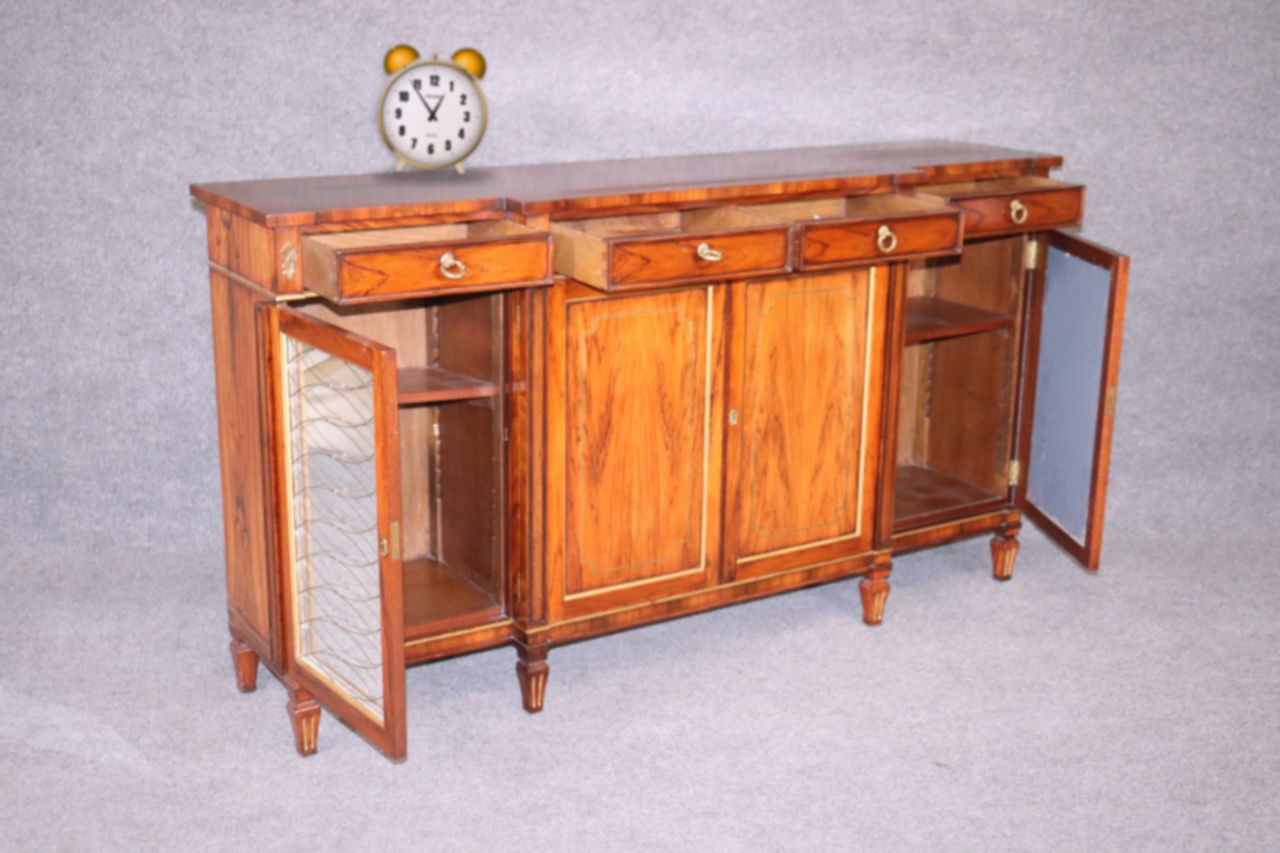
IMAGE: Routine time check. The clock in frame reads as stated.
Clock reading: 12:54
